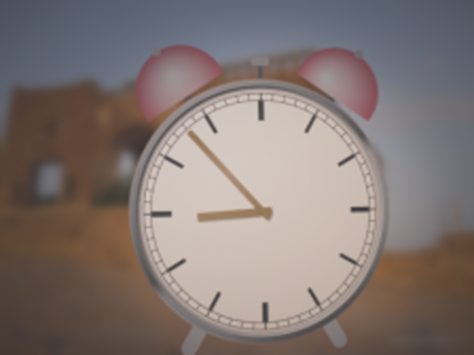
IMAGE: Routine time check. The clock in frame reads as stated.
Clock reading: 8:53
